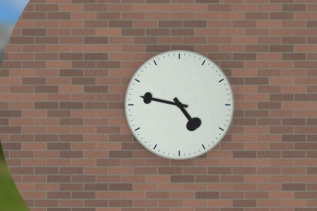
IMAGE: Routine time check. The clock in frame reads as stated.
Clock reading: 4:47
